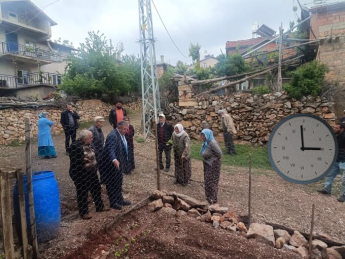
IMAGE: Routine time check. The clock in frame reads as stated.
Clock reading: 2:59
